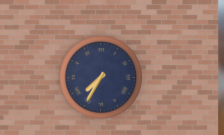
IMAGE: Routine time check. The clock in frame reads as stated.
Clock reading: 7:35
